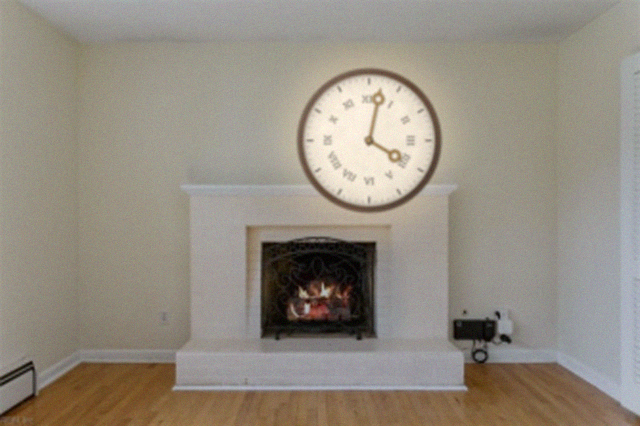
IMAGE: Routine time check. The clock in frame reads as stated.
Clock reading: 4:02
